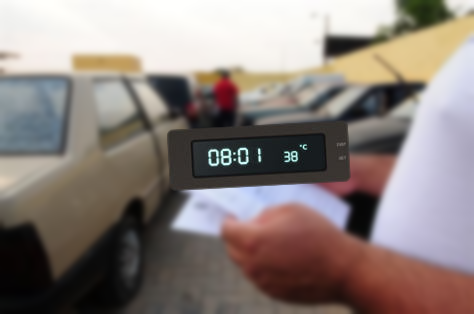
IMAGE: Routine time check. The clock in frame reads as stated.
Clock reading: 8:01
